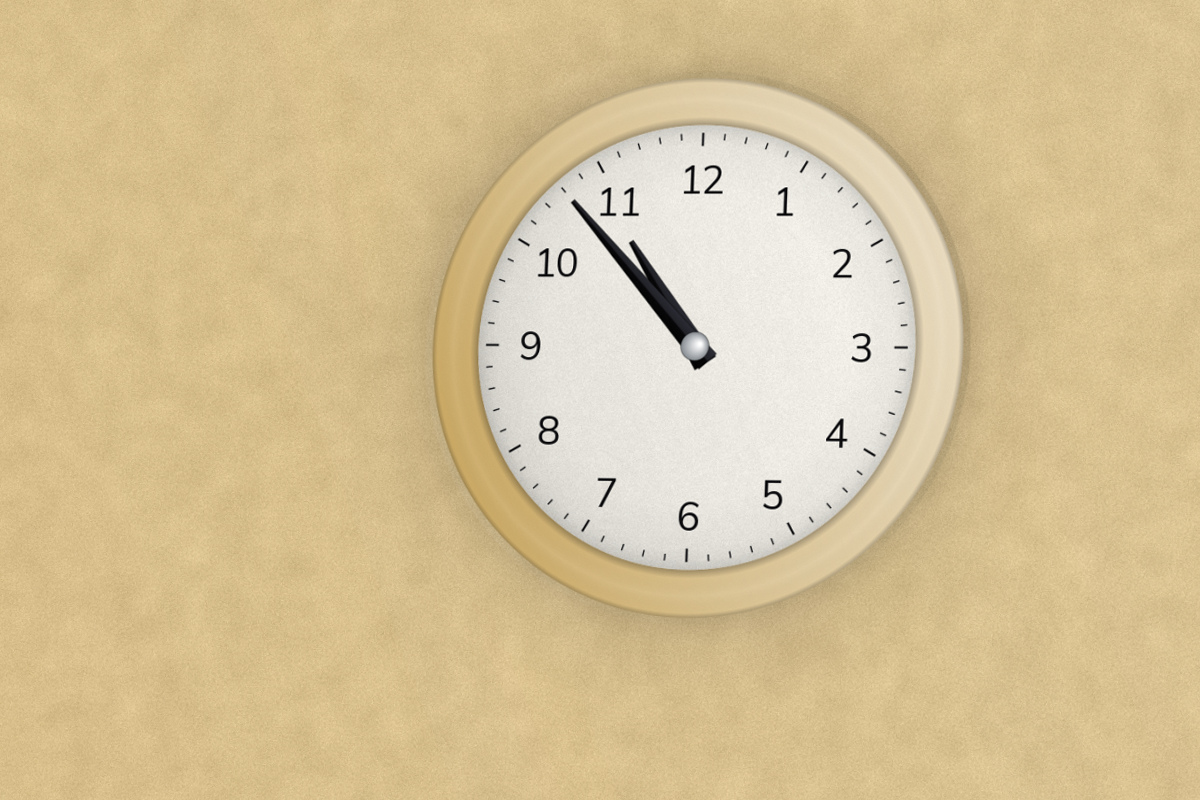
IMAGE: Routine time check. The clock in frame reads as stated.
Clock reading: 10:53
